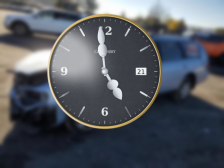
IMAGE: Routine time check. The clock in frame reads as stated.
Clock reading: 4:59
